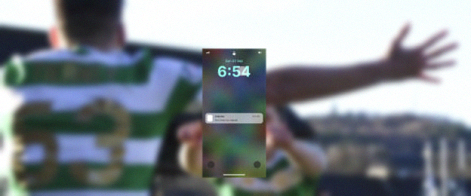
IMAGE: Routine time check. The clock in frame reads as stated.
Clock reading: 6:54
